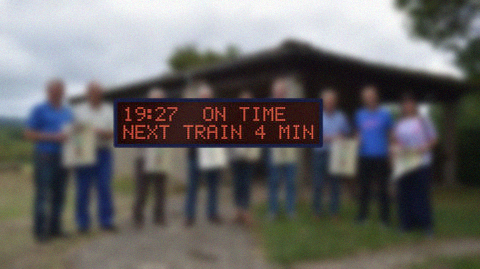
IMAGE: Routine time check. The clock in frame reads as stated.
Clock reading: 19:27
